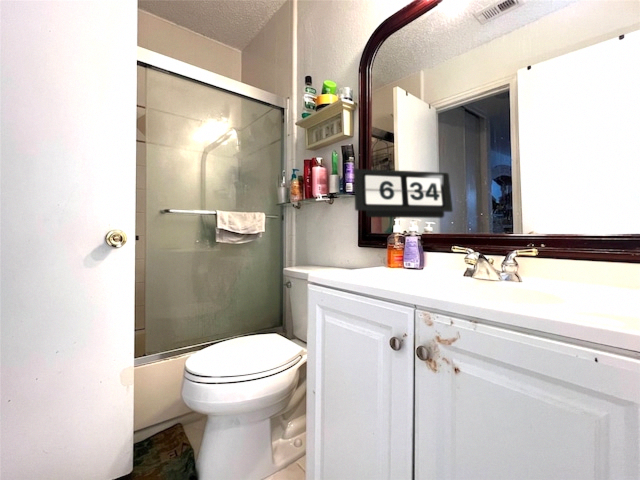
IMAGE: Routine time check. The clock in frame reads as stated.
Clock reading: 6:34
